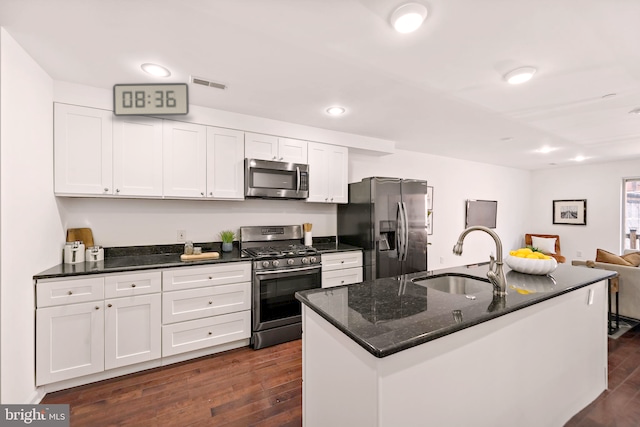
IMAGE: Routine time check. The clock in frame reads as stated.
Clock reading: 8:36
